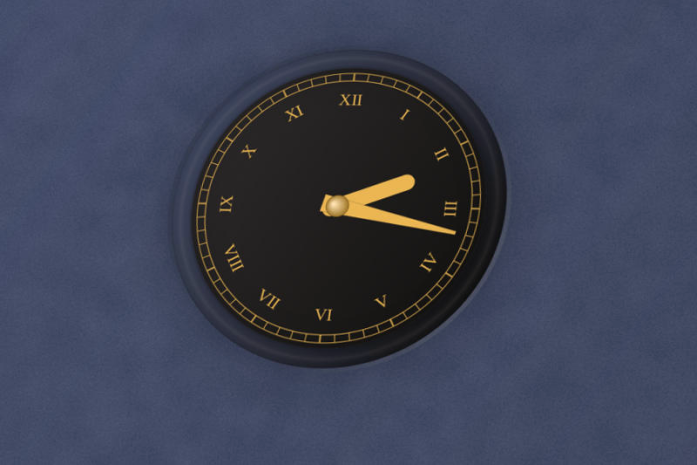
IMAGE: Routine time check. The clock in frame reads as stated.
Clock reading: 2:17
